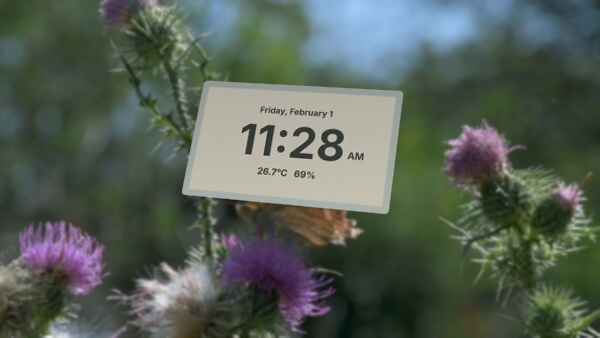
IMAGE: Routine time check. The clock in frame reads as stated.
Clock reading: 11:28
